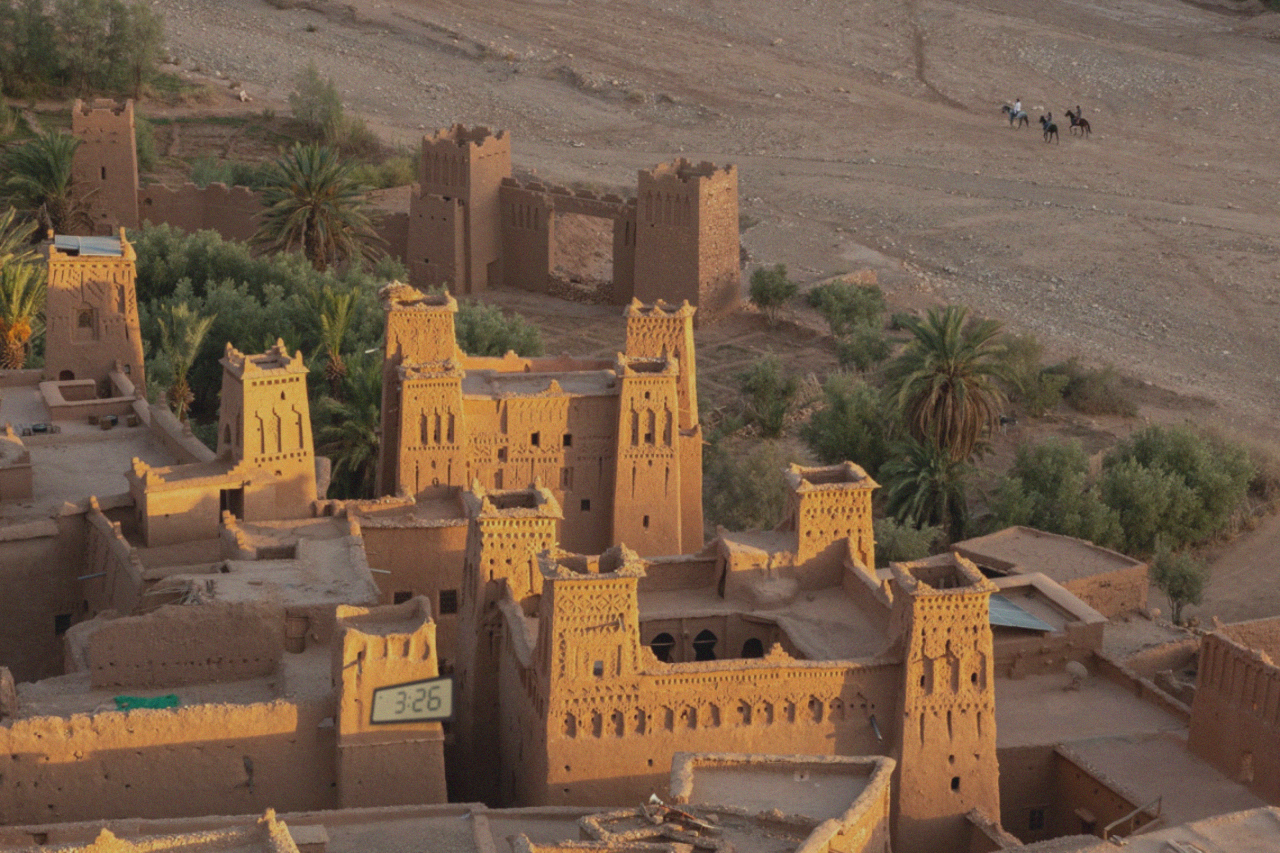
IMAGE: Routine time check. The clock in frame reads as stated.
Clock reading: 3:26
